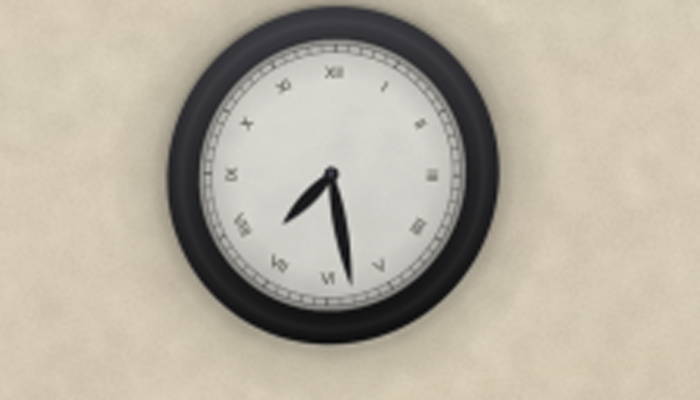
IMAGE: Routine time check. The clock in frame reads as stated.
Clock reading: 7:28
